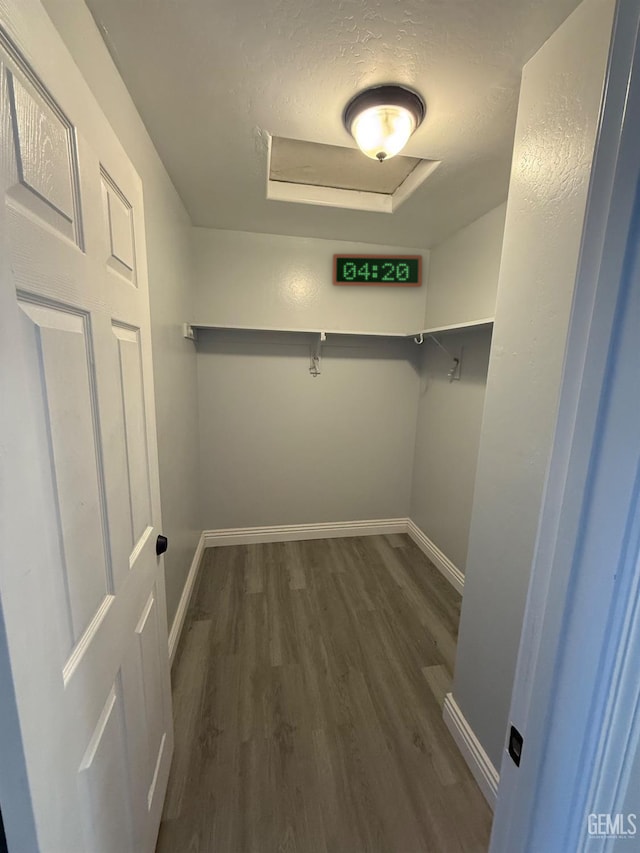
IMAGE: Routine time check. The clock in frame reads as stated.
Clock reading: 4:20
